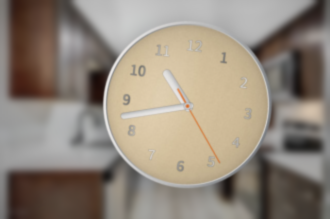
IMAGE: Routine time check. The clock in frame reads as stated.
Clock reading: 10:42:24
